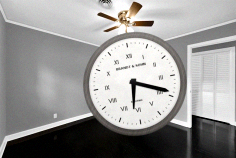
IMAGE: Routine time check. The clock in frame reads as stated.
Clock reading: 6:19
